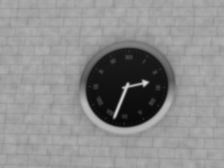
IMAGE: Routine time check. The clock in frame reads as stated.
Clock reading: 2:33
